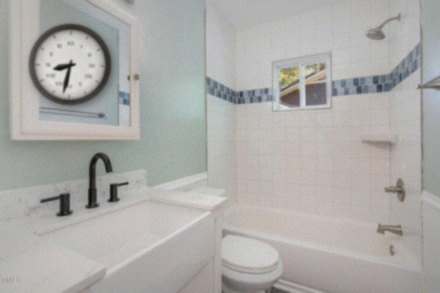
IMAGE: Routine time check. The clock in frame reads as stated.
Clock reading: 8:32
